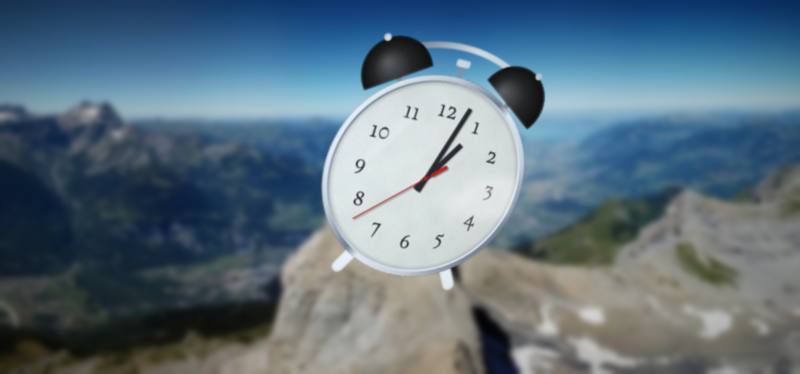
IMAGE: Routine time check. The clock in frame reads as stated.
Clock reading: 1:02:38
